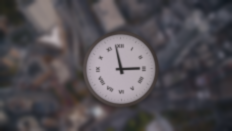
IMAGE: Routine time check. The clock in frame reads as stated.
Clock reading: 2:58
